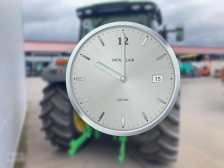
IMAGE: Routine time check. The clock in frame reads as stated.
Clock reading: 10:00
